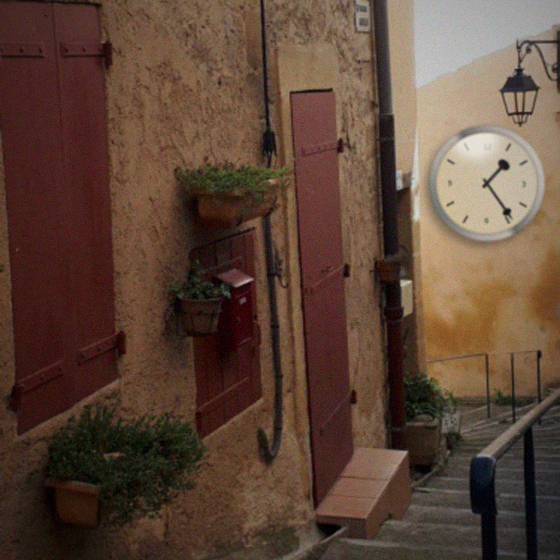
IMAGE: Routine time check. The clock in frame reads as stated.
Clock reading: 1:24
